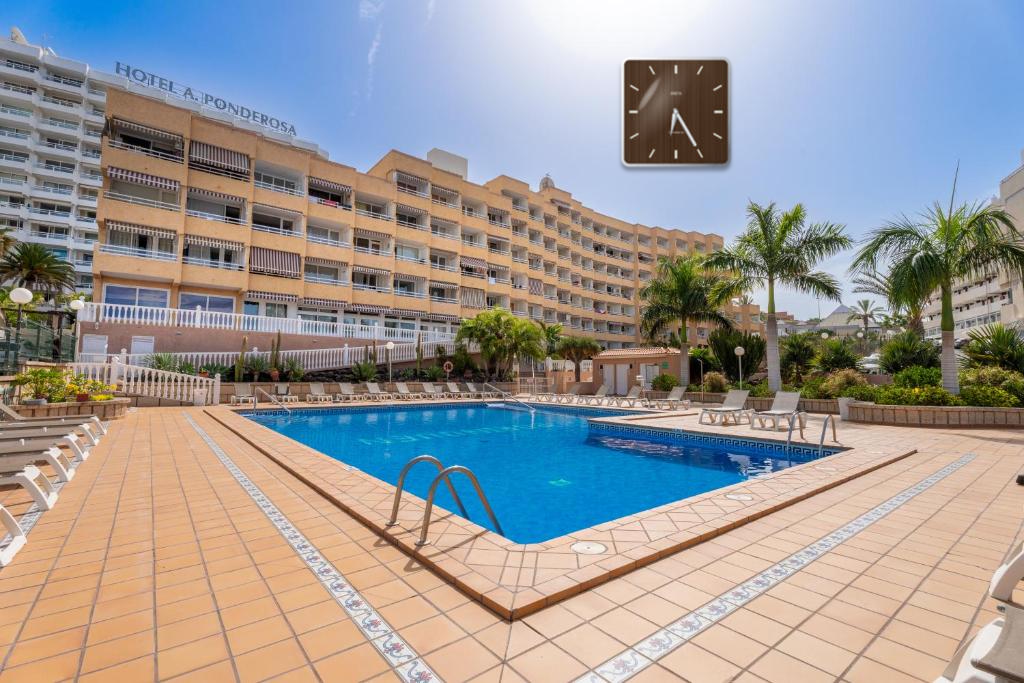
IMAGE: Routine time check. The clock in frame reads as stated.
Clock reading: 6:25
